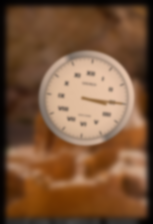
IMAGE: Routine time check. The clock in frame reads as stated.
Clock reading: 3:15
